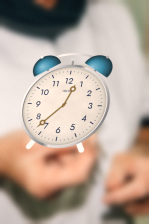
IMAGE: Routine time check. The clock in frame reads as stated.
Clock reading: 12:37
